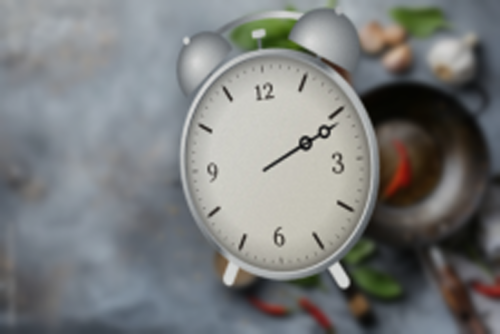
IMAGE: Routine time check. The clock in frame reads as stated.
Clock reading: 2:11
